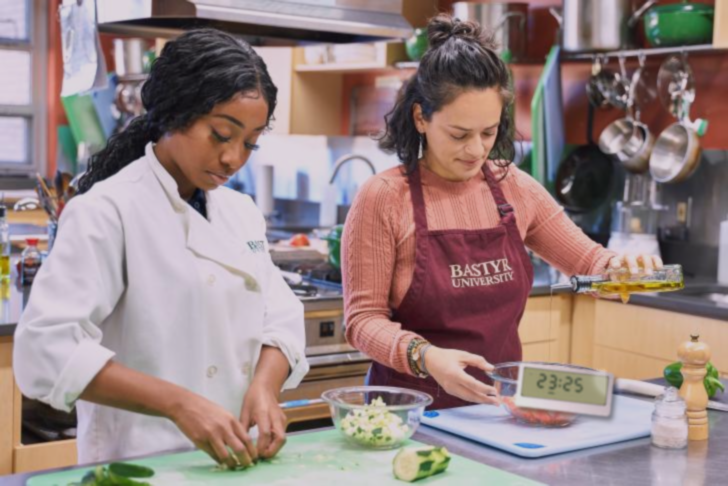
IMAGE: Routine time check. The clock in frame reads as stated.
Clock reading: 23:25
